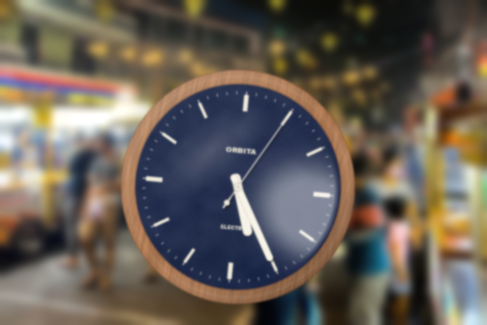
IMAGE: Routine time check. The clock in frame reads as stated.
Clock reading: 5:25:05
